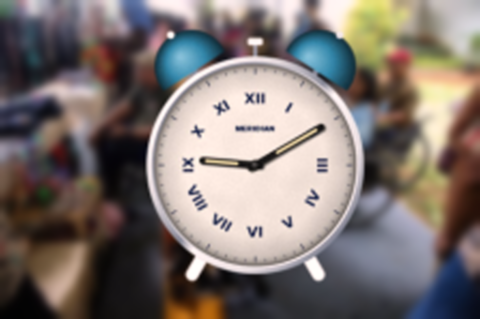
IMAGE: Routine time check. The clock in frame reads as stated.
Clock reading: 9:10
